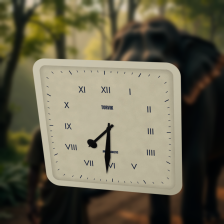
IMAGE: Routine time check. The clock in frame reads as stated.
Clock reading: 7:31
